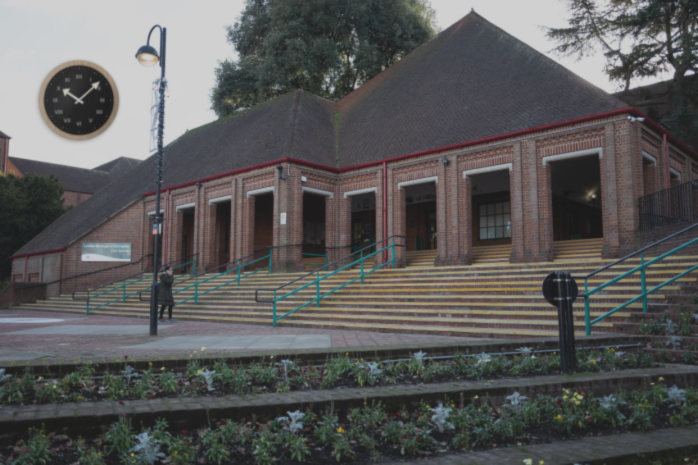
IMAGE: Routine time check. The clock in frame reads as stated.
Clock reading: 10:08
